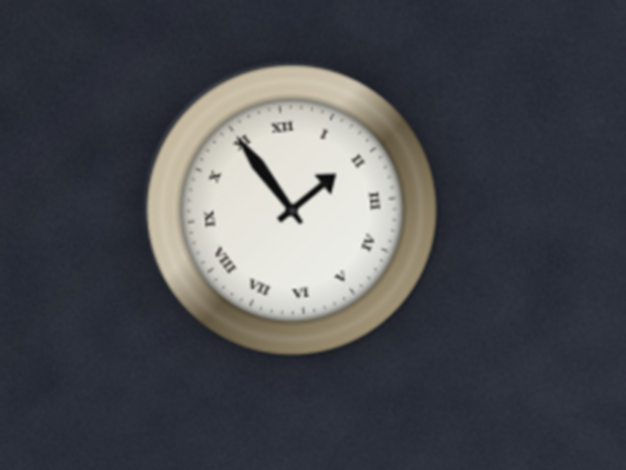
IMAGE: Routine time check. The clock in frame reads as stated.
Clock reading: 1:55
